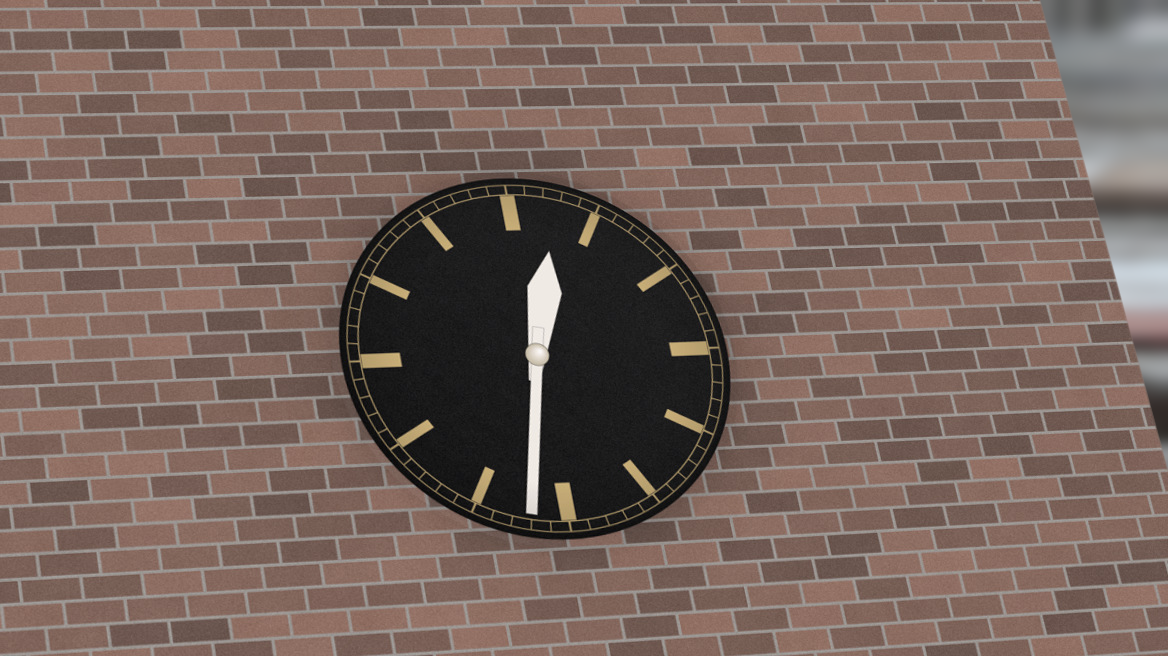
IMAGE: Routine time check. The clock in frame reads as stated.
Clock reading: 12:32
